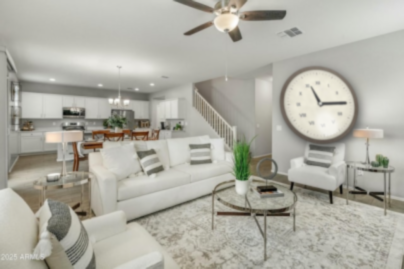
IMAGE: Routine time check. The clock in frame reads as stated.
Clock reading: 11:15
